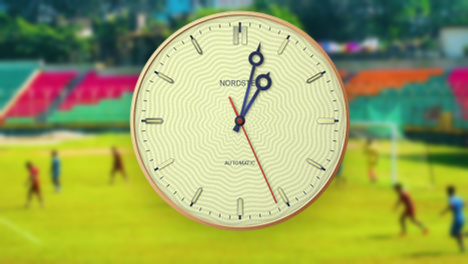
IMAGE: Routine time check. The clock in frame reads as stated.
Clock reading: 1:02:26
